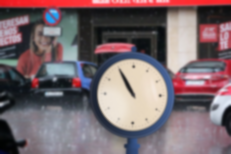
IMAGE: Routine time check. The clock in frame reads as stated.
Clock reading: 10:55
